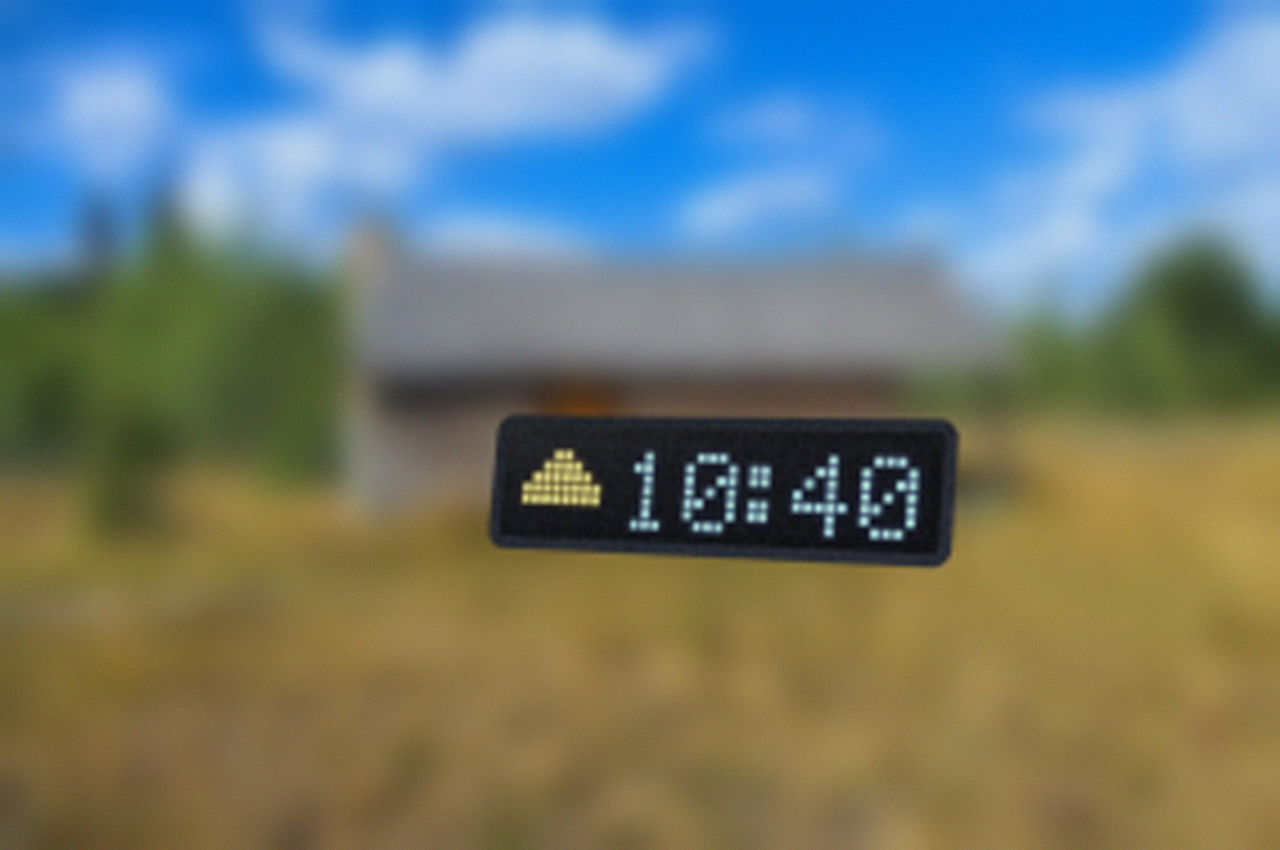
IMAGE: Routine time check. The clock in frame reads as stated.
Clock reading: 10:40
